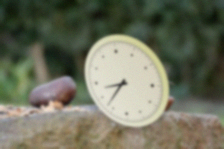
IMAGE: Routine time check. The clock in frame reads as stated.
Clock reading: 8:37
